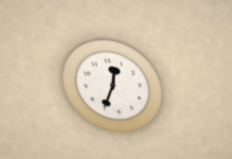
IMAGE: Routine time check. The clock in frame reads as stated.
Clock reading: 12:35
